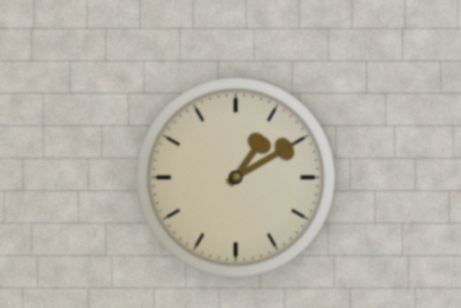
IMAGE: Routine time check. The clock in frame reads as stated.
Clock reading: 1:10
